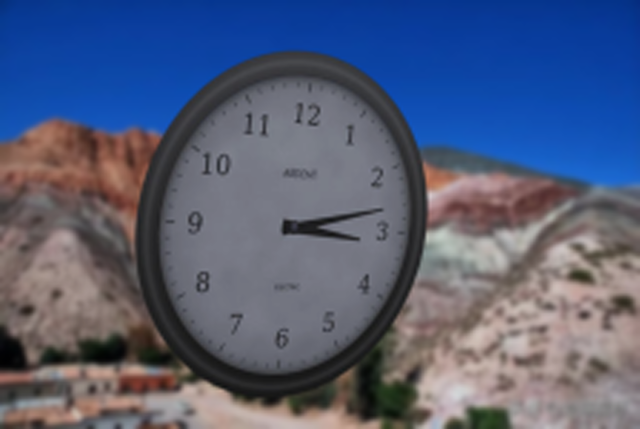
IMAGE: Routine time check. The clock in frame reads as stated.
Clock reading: 3:13
